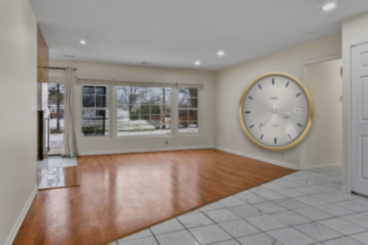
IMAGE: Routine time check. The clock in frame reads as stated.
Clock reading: 3:37
